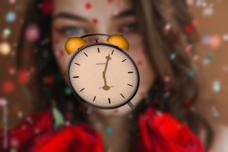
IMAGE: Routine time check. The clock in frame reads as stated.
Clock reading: 6:04
